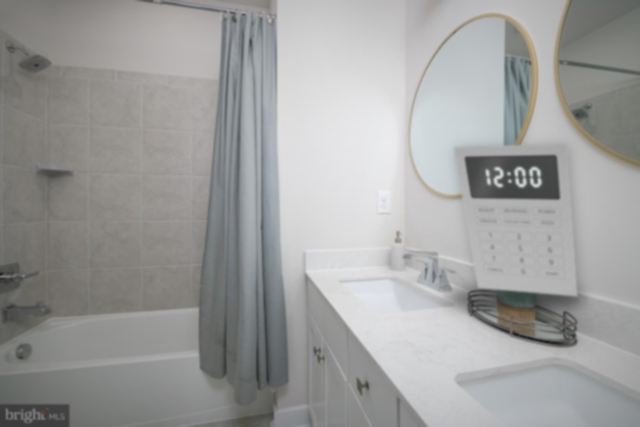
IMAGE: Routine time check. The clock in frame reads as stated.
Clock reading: 12:00
